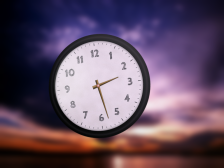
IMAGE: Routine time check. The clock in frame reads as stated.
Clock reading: 2:28
